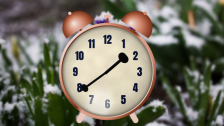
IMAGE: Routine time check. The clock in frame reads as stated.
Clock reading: 1:39
